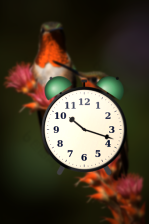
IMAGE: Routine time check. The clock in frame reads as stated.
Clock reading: 10:18
